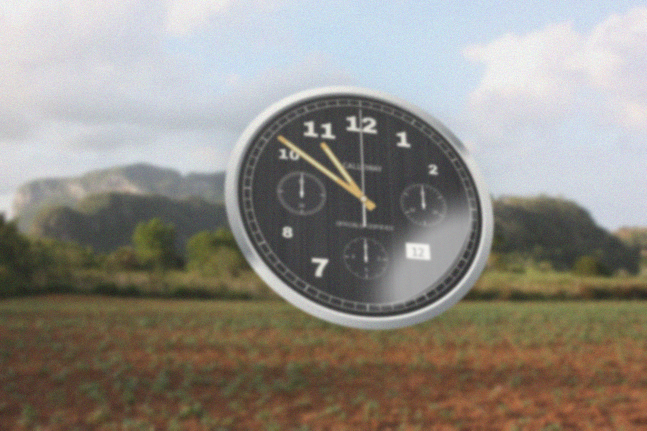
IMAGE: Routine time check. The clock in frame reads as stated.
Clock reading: 10:51
